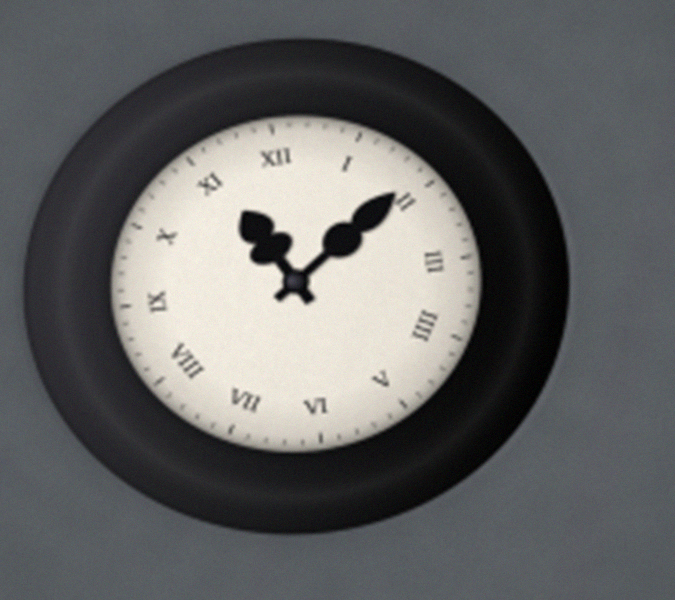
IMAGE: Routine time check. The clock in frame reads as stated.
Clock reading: 11:09
